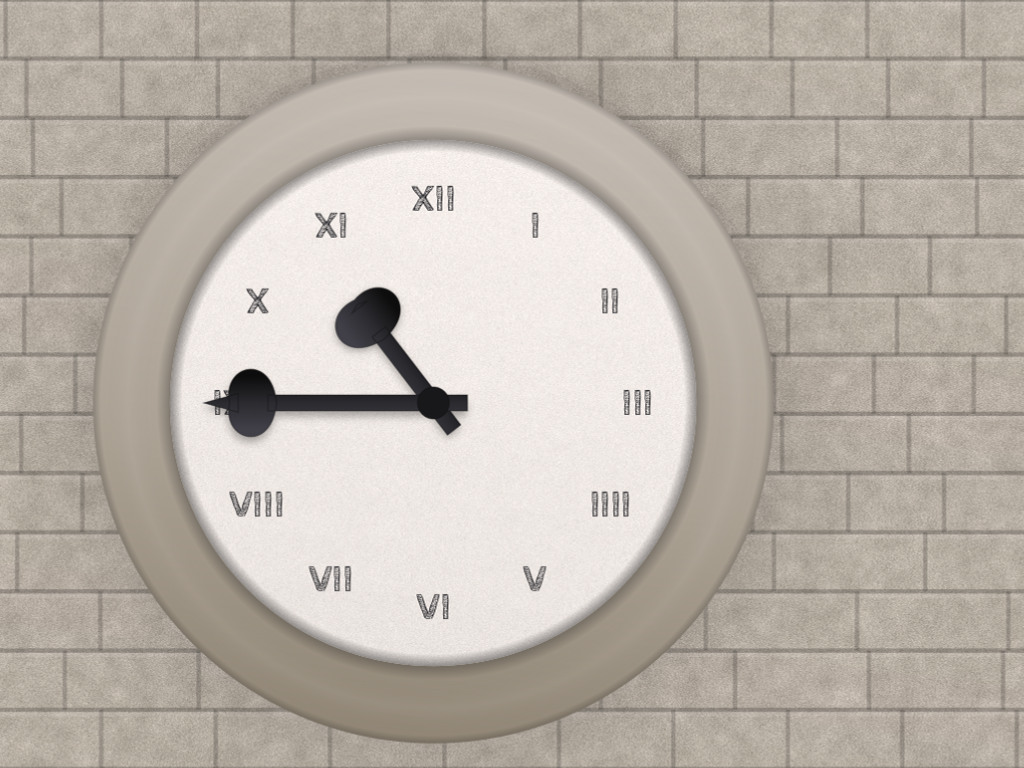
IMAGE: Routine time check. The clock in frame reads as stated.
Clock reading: 10:45
